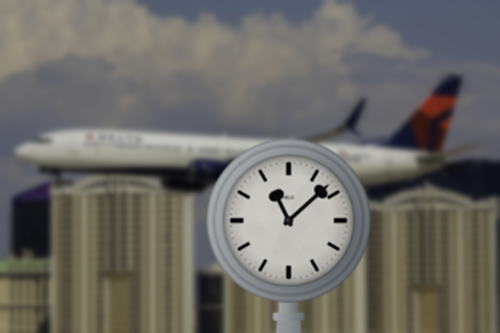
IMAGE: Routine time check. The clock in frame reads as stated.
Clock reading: 11:08
